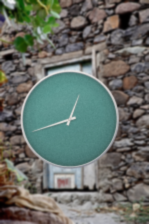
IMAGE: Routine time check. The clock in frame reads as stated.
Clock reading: 12:42
